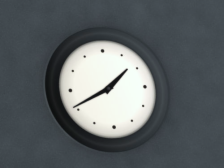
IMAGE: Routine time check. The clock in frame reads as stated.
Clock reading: 1:41
